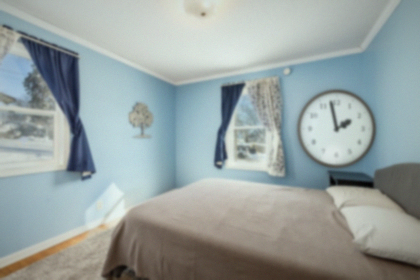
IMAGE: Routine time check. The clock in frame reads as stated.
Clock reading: 1:58
